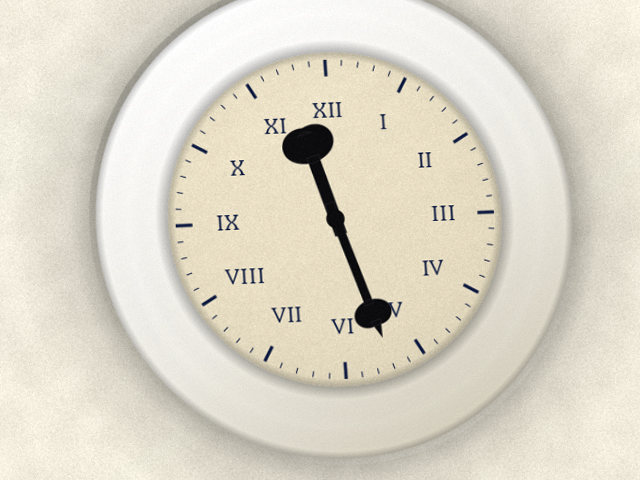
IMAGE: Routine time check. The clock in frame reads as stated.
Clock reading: 11:27
